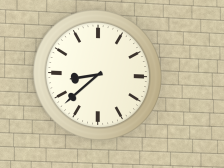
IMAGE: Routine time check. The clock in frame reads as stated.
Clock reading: 8:38
